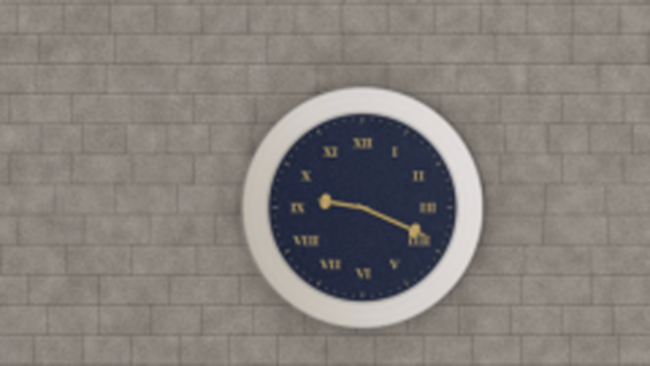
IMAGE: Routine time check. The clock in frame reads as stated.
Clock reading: 9:19
